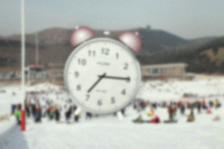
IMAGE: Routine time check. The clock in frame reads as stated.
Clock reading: 7:15
